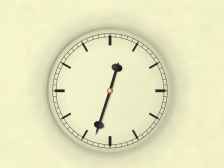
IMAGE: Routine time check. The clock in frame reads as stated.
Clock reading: 12:33
